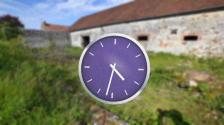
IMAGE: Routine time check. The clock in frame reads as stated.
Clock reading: 4:32
